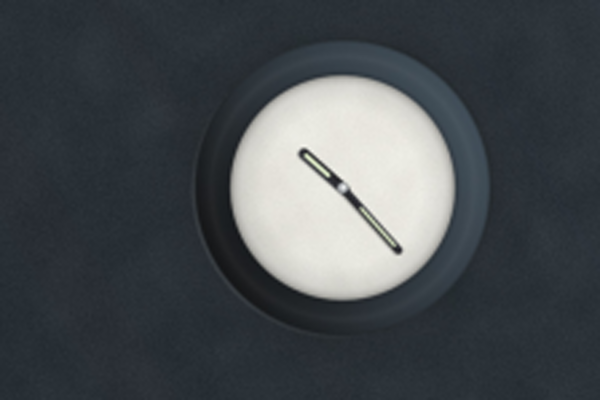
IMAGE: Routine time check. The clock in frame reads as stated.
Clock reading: 10:23
